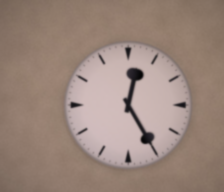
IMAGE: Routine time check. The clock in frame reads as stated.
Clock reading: 12:25
